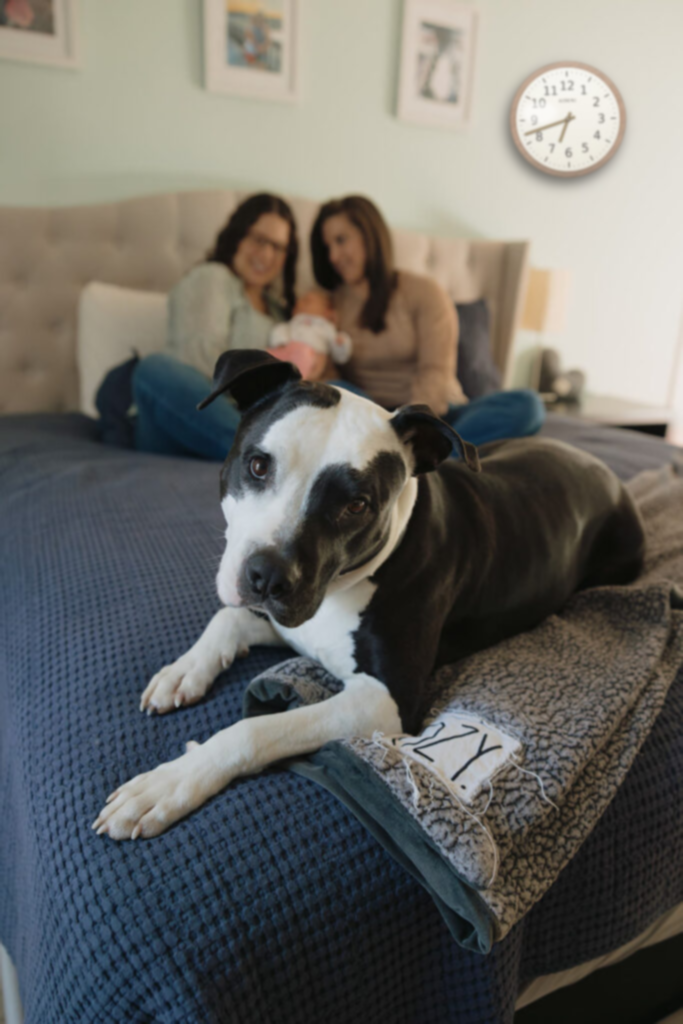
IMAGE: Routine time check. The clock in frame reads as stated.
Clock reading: 6:42
